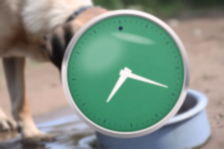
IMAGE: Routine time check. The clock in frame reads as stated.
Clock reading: 7:19
